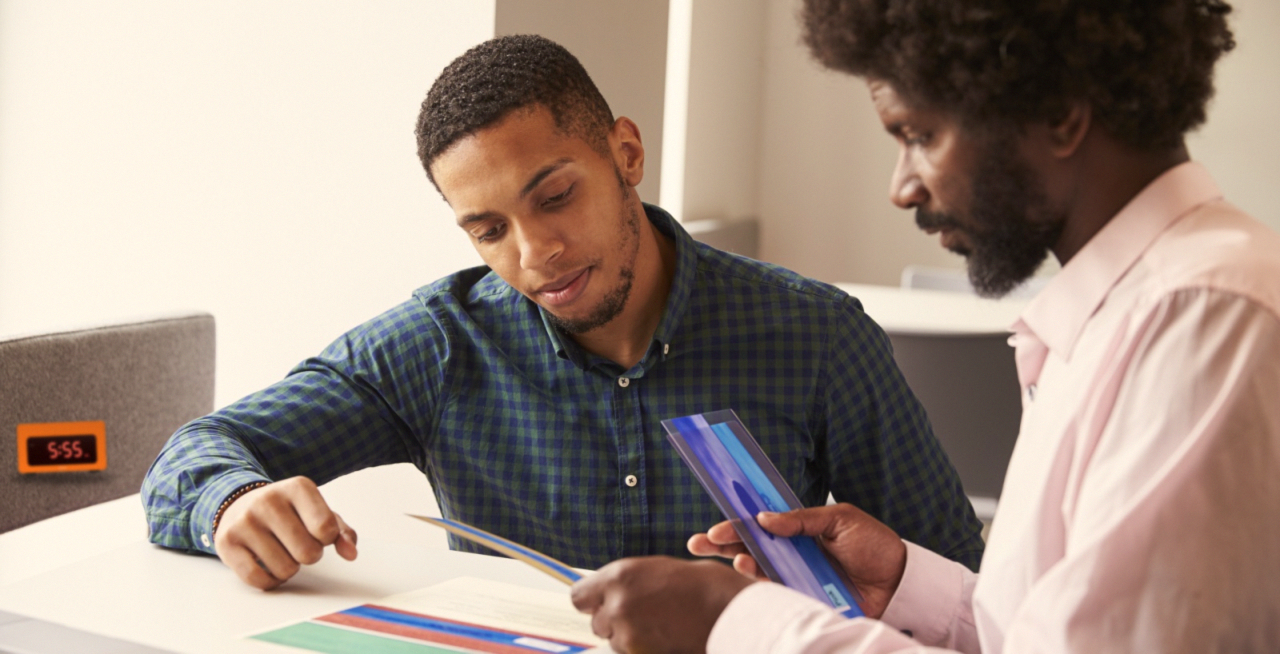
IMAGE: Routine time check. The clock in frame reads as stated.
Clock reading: 5:55
